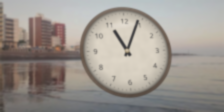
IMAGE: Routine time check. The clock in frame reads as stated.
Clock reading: 11:04
